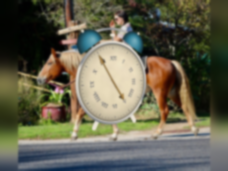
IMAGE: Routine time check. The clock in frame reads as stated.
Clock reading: 4:55
